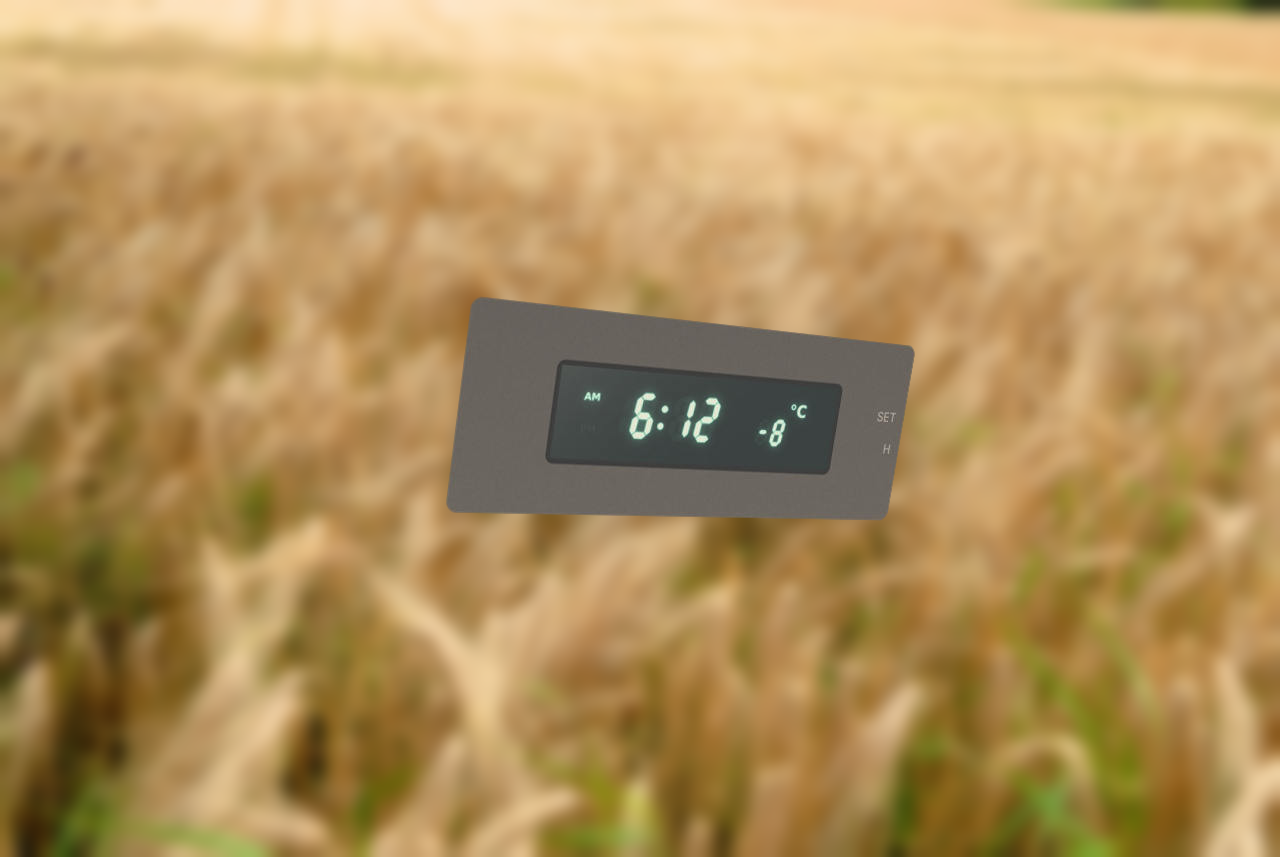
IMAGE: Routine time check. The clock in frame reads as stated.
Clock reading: 6:12
